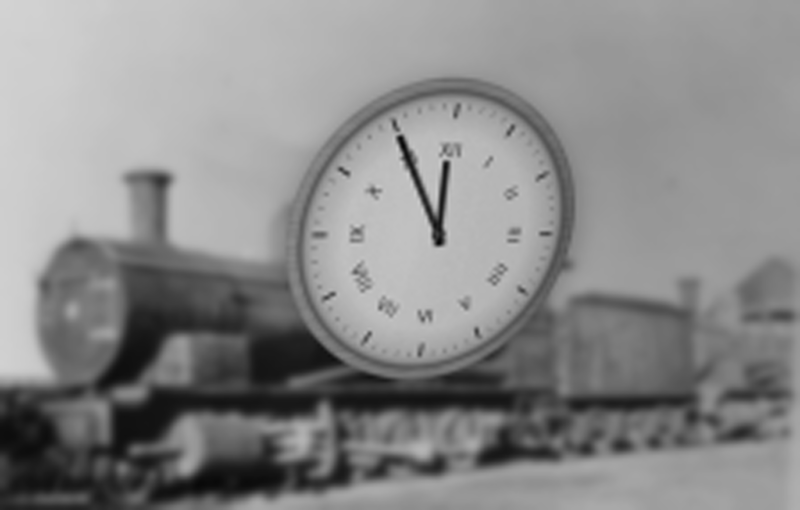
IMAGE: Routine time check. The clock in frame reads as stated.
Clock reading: 11:55
